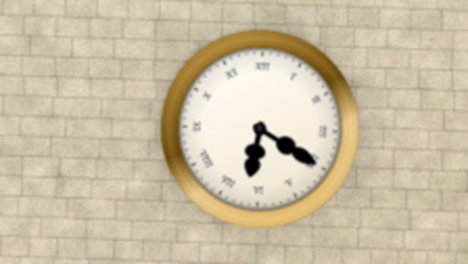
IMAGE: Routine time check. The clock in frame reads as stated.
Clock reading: 6:20
